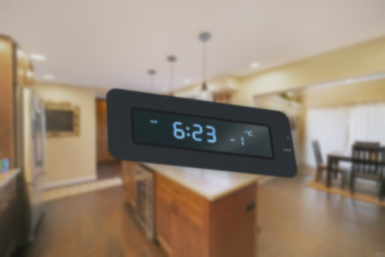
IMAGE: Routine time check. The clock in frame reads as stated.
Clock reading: 6:23
